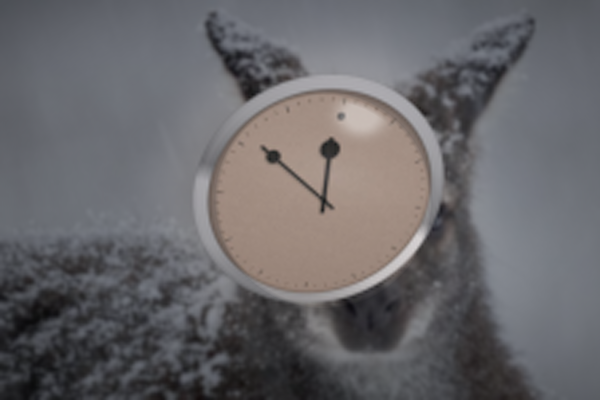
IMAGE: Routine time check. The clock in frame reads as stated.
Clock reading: 11:51
